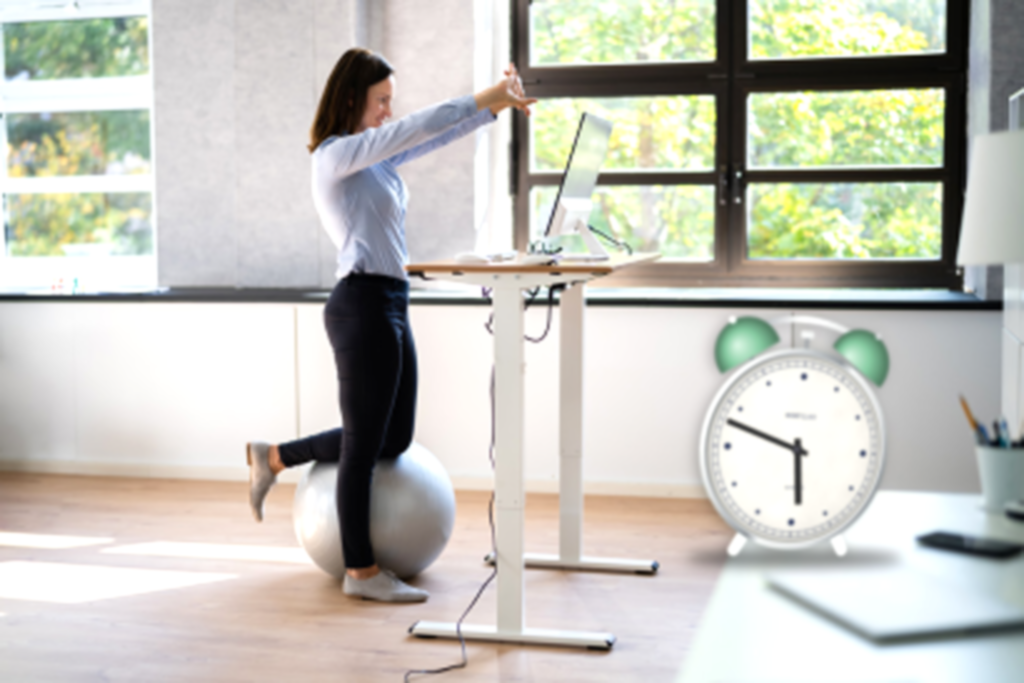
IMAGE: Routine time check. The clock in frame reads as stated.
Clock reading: 5:48
